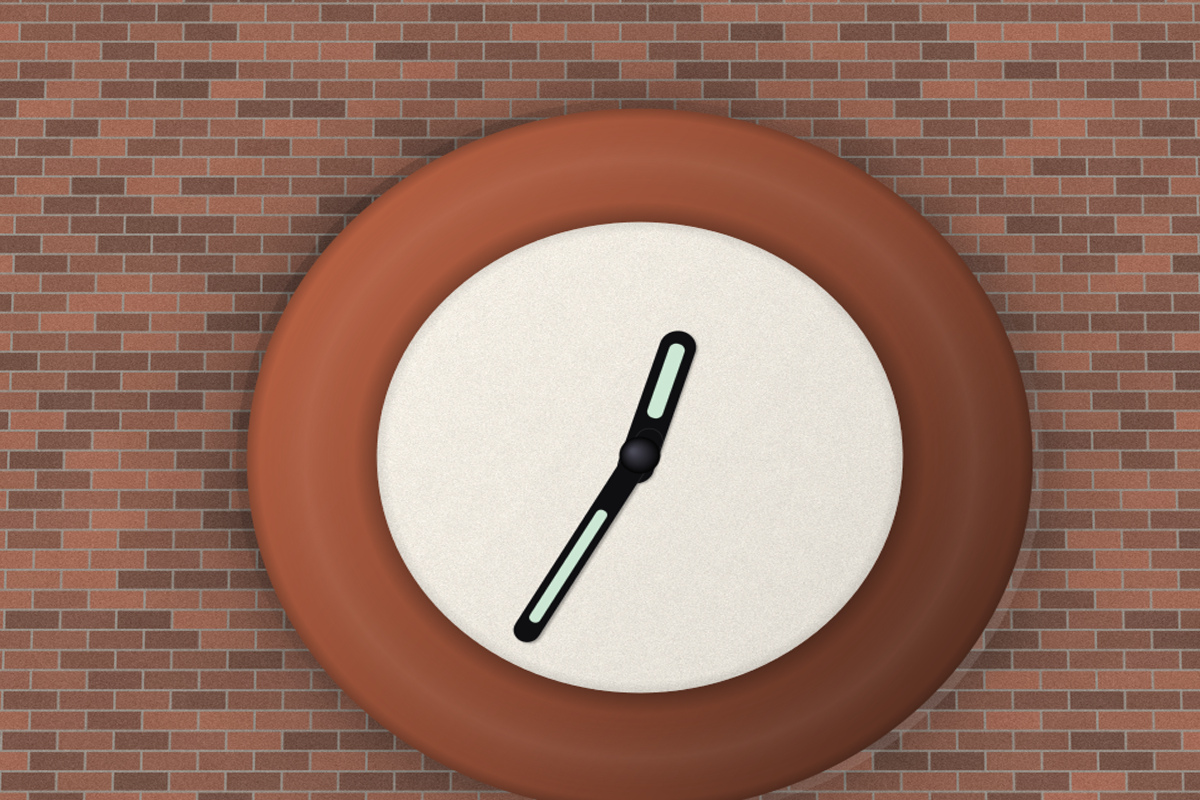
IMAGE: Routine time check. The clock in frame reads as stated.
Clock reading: 12:35
